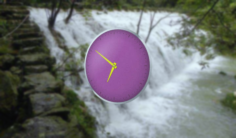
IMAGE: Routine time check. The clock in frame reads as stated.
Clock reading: 6:51
